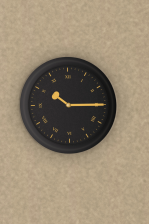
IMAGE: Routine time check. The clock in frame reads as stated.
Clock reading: 10:15
